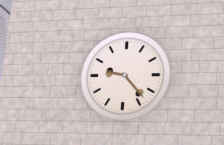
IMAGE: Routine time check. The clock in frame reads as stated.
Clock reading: 9:23
